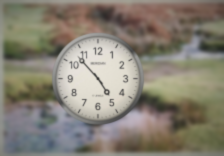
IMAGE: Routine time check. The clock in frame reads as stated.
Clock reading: 4:53
